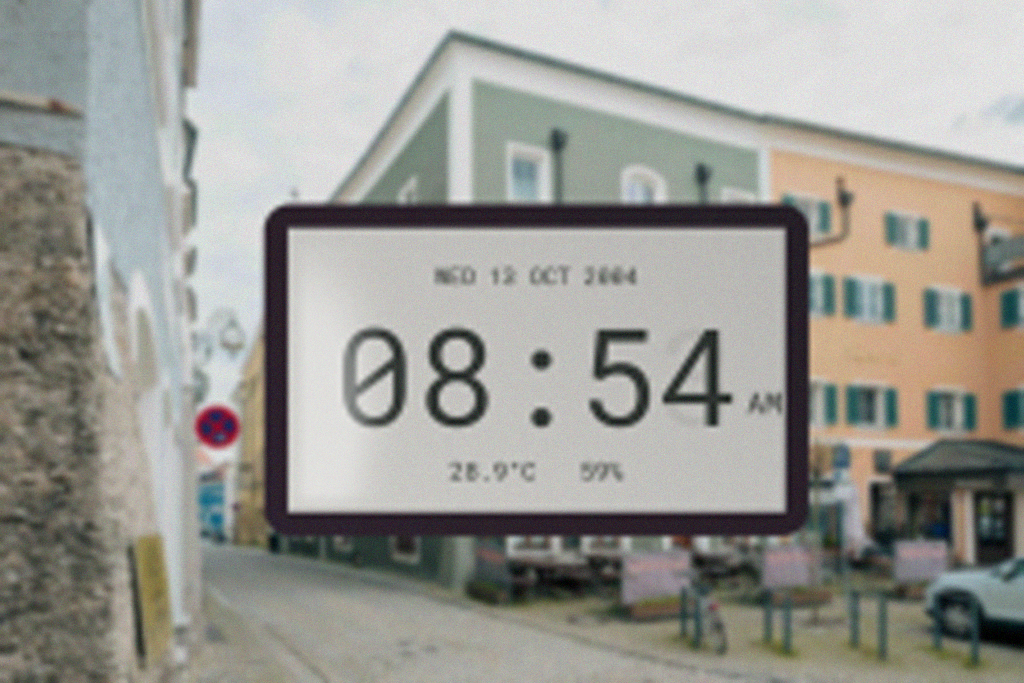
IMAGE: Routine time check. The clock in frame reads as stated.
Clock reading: 8:54
